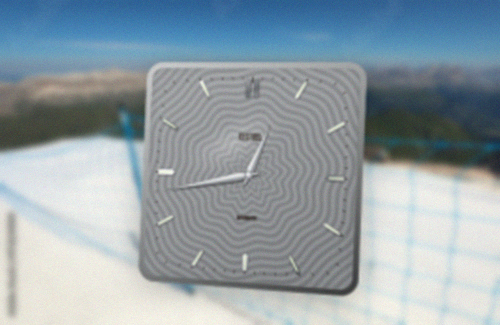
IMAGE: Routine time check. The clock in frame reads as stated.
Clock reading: 12:43
